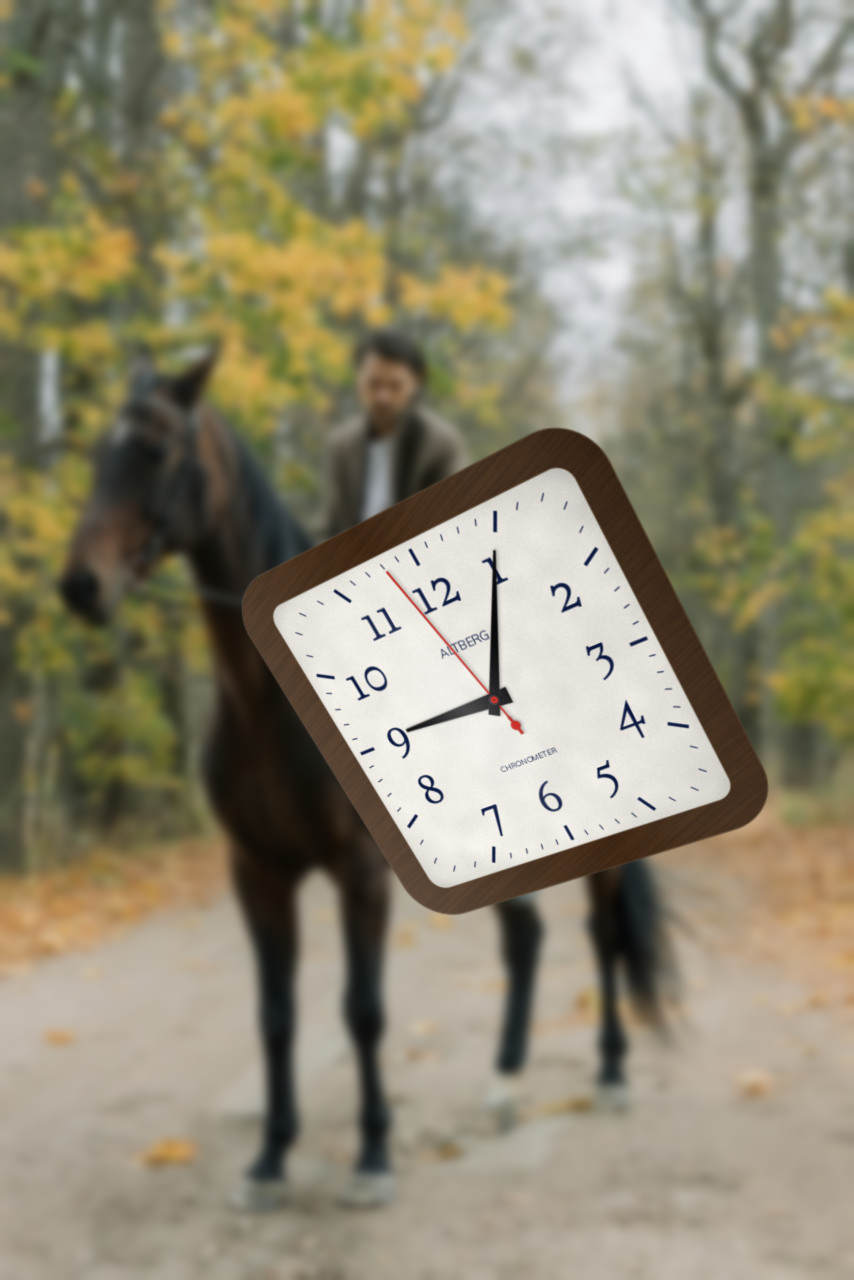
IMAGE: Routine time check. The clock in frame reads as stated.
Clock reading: 9:04:58
